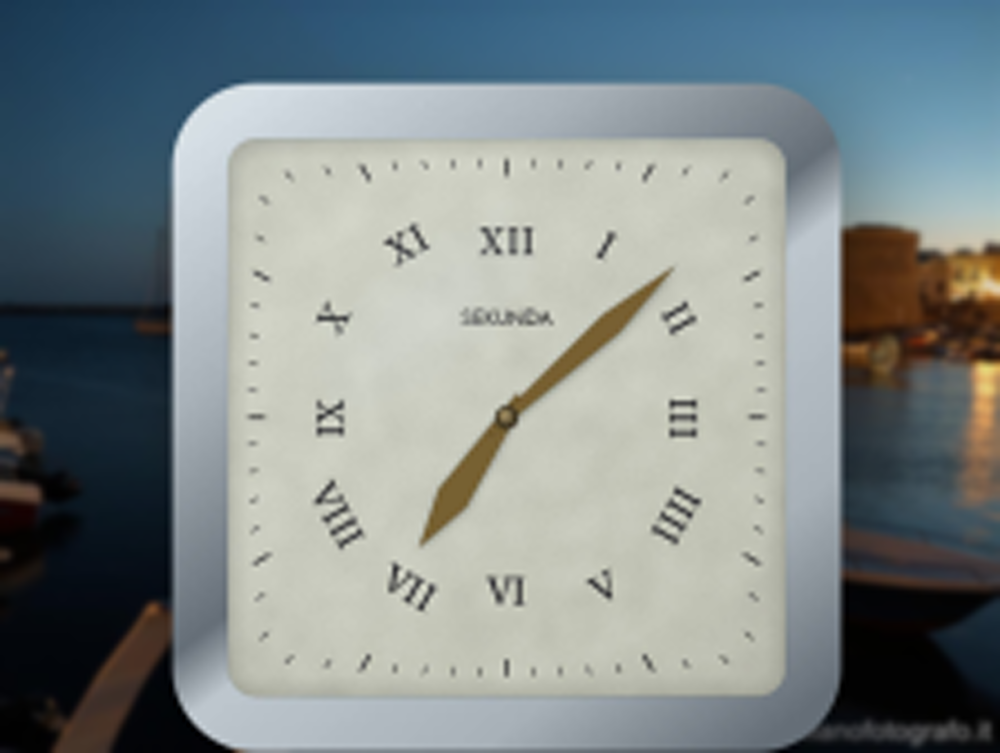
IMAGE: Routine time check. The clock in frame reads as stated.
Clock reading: 7:08
